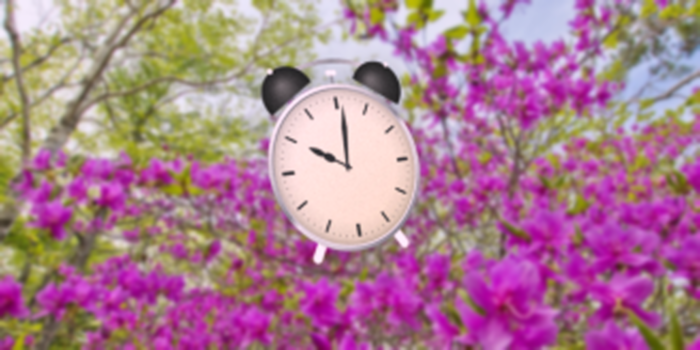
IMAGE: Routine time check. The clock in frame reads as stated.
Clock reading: 10:01
